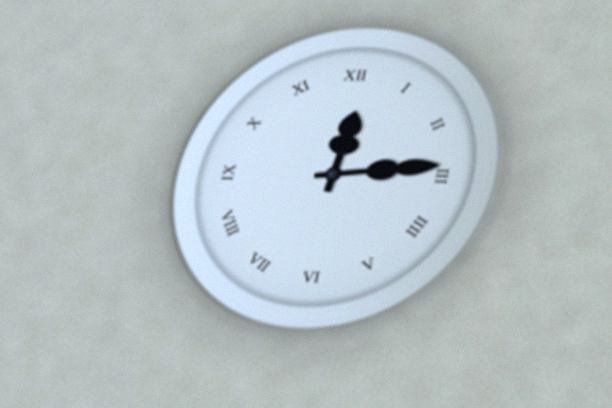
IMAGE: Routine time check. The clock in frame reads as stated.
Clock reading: 12:14
